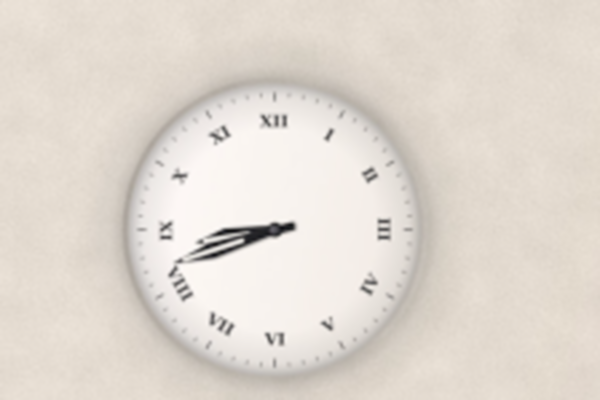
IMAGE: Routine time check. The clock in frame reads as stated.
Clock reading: 8:42
